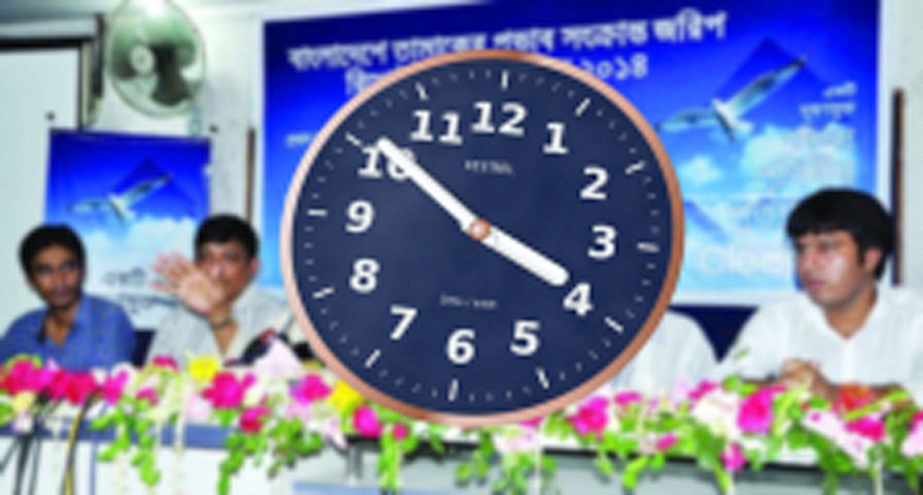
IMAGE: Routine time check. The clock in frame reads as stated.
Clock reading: 3:51
